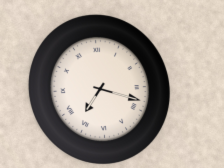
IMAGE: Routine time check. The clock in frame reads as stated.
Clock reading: 7:18
